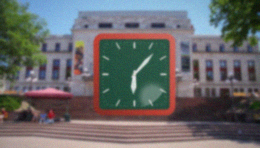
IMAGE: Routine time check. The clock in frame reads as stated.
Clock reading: 6:07
